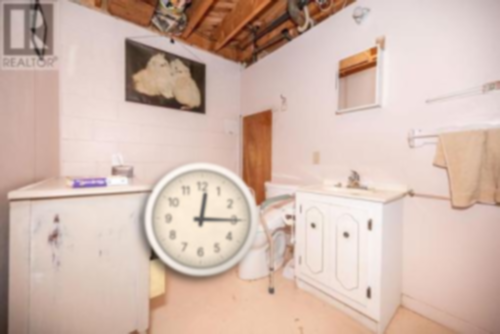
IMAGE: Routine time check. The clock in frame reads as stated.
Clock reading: 12:15
